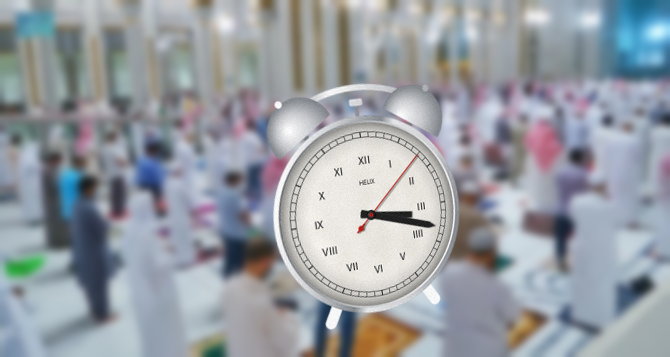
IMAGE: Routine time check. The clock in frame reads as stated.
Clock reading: 3:18:08
